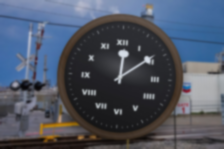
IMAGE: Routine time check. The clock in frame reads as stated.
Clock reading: 12:09
